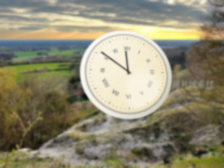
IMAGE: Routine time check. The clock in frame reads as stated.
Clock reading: 11:51
